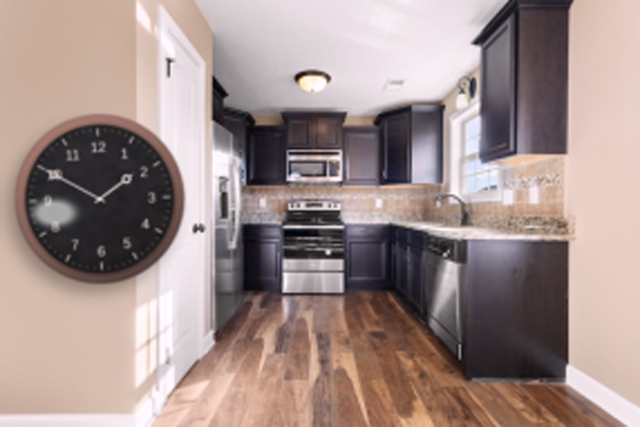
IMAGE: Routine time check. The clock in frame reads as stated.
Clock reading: 1:50
